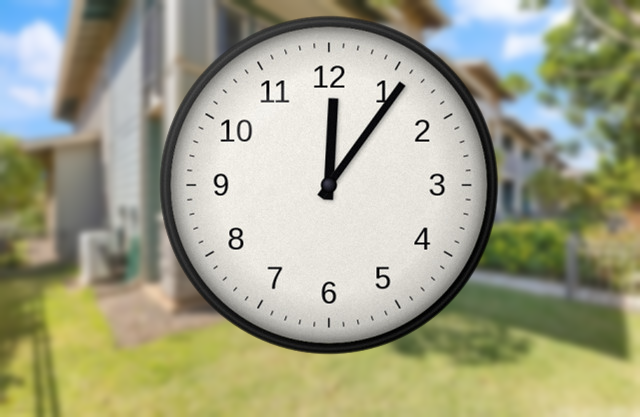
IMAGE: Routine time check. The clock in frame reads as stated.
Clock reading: 12:06
